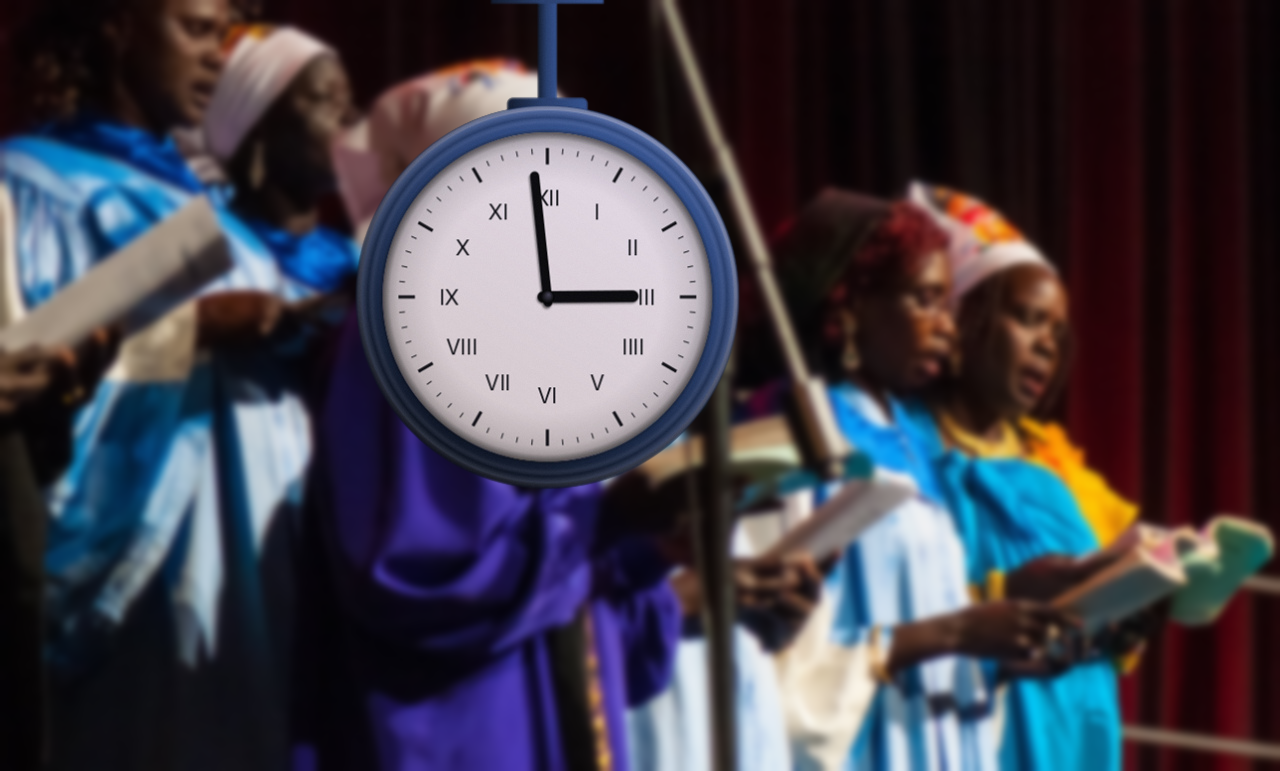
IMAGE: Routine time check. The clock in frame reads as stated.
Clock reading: 2:59
